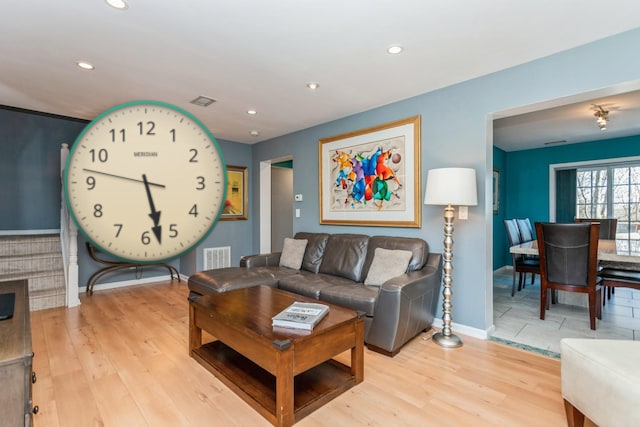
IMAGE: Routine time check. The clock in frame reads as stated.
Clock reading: 5:27:47
